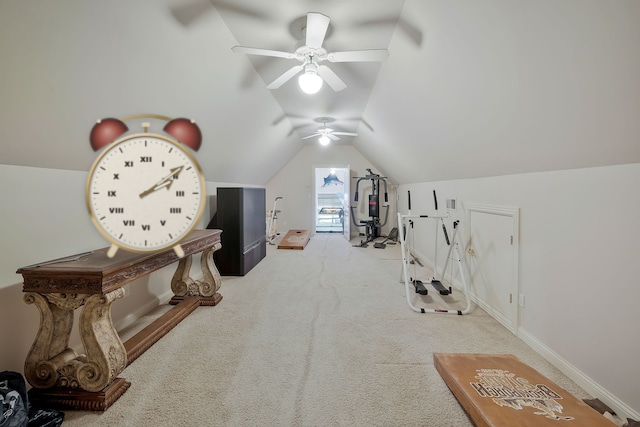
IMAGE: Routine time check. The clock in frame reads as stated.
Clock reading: 2:09
